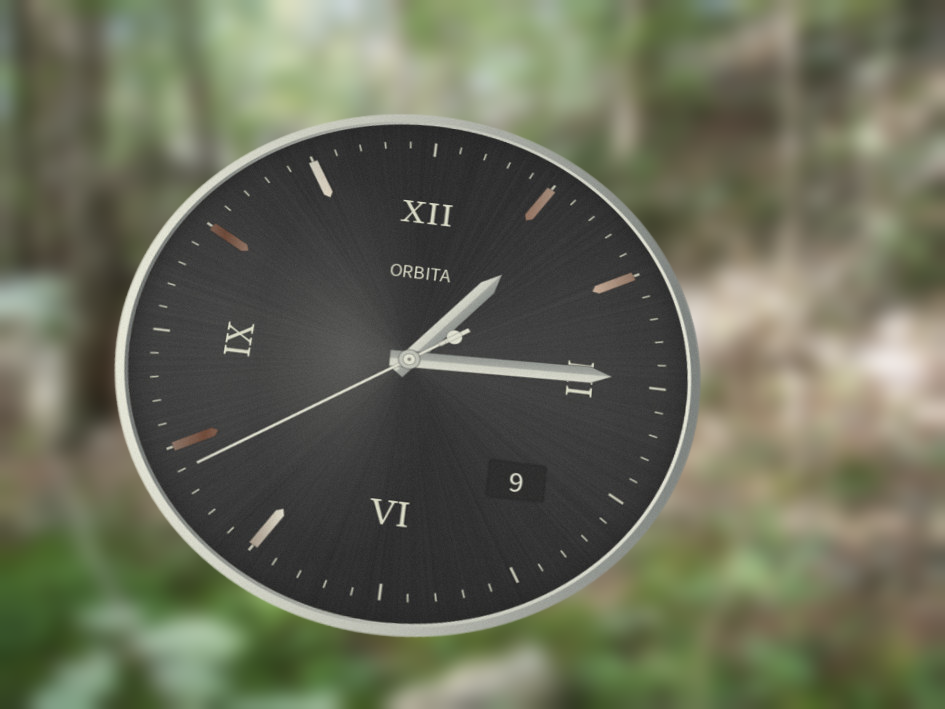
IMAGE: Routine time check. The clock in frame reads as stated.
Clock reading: 1:14:39
